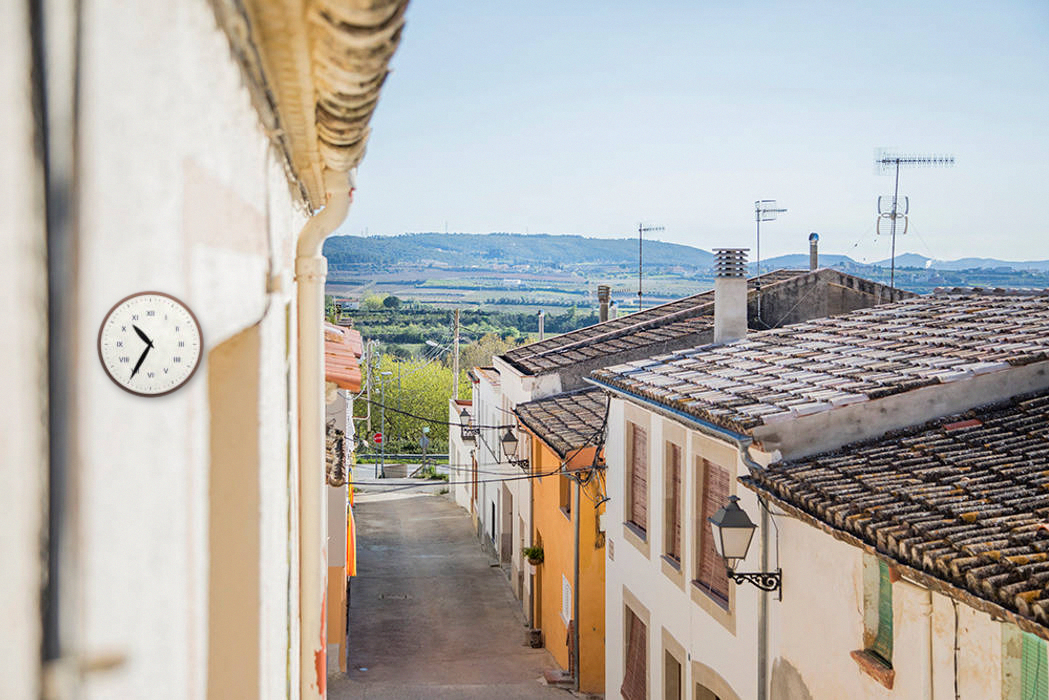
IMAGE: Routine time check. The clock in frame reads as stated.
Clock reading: 10:35
